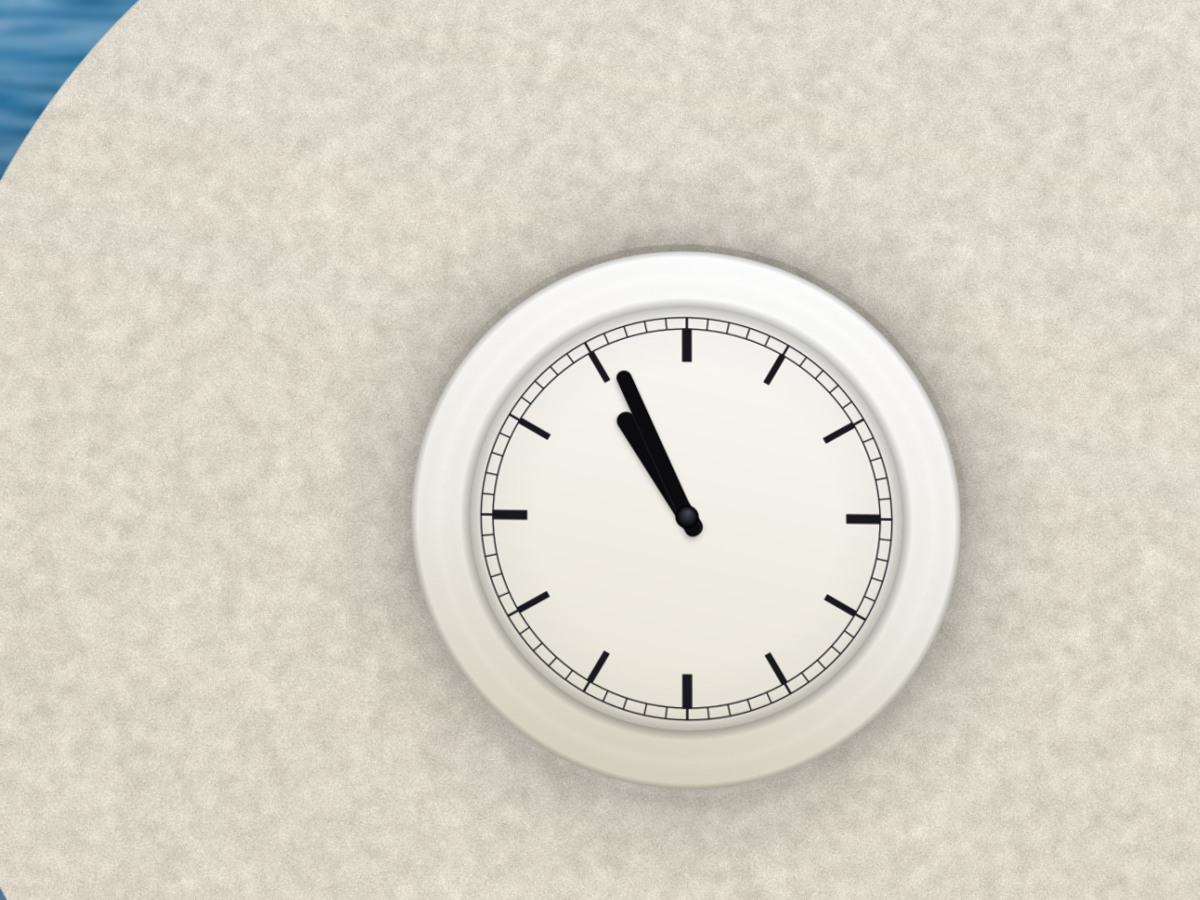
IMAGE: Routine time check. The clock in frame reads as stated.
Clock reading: 10:56
